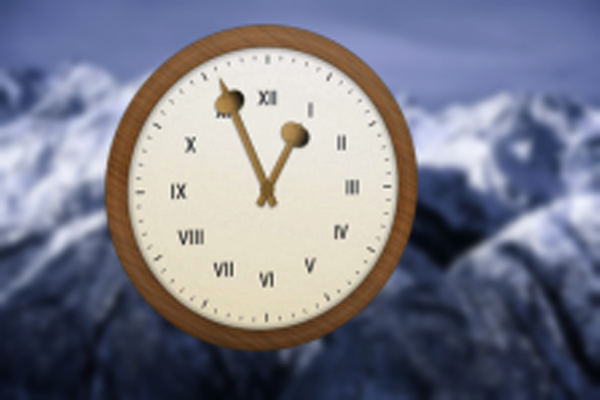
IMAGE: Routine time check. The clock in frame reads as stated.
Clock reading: 12:56
